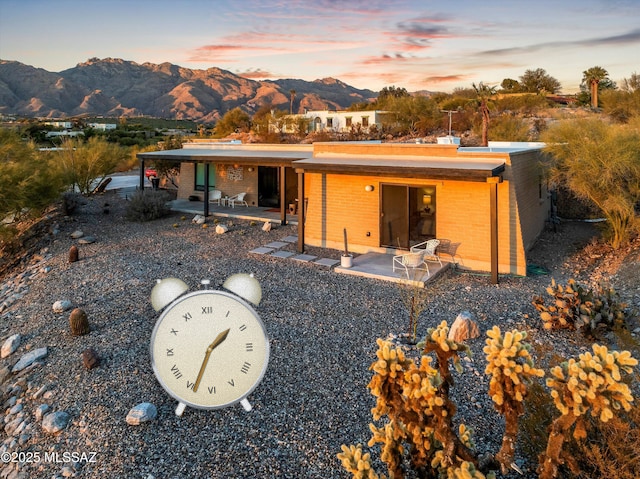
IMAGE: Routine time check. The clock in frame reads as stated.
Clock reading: 1:34
